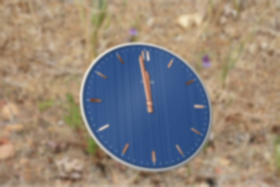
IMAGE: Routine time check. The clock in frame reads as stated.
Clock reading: 11:59
